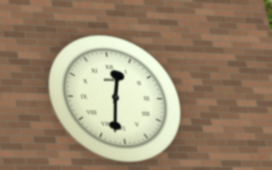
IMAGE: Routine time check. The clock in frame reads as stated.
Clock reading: 12:32
